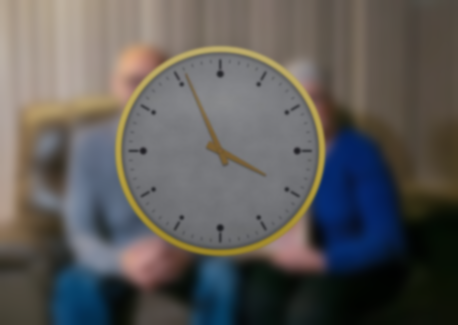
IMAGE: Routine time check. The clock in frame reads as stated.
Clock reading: 3:56
